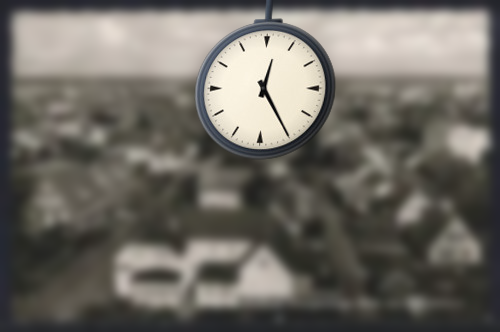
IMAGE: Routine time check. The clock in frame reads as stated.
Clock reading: 12:25
